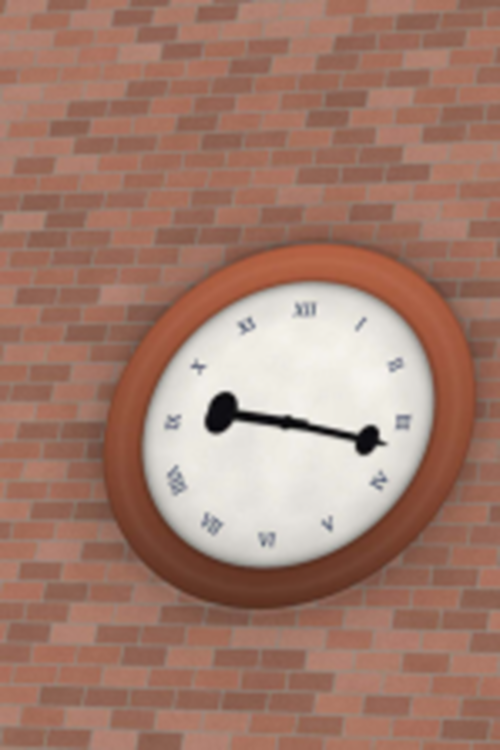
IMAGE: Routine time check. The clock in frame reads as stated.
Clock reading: 9:17
